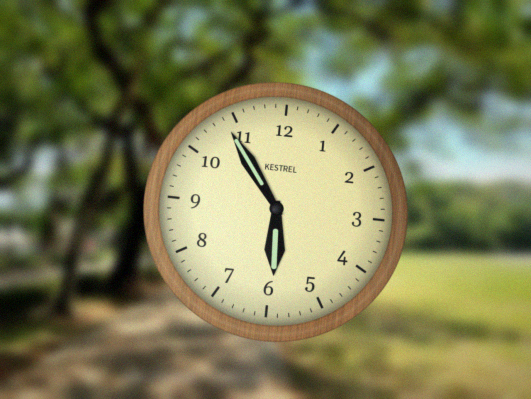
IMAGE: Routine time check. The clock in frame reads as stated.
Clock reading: 5:54
